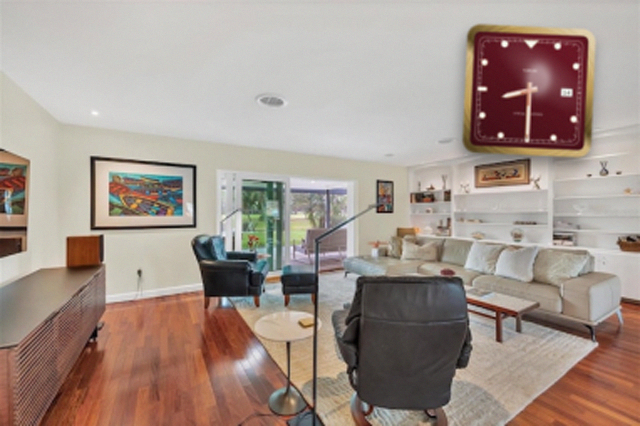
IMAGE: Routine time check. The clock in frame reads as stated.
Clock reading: 8:30
